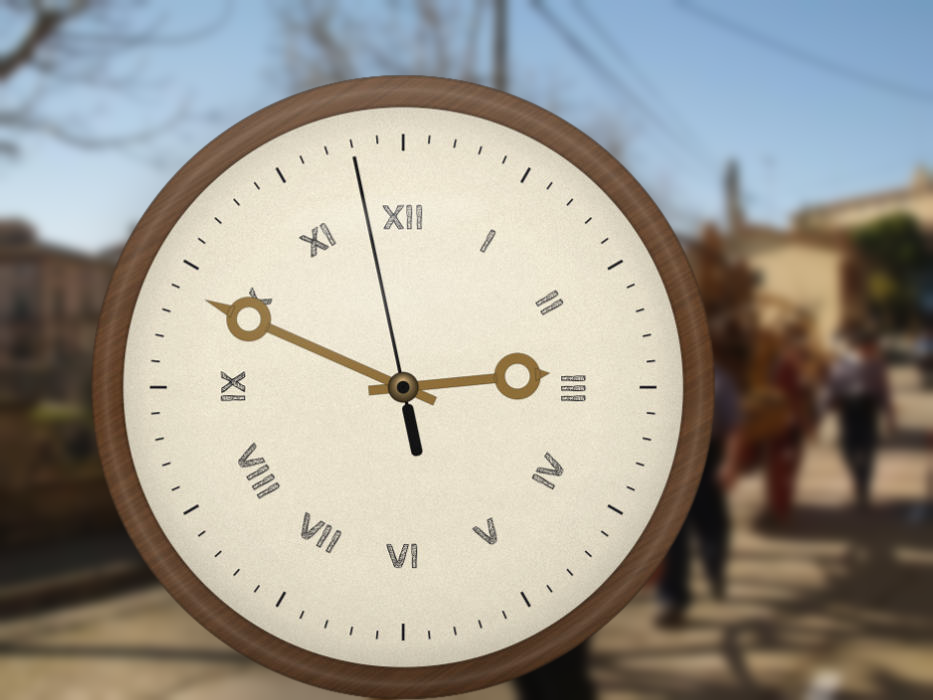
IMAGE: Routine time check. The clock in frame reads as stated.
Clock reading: 2:48:58
